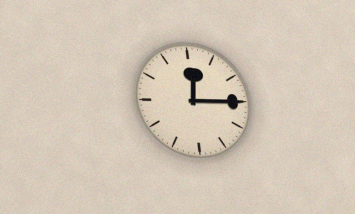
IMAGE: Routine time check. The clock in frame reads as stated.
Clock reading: 12:15
